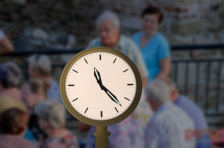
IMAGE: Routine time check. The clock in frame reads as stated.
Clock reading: 11:23
